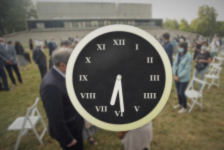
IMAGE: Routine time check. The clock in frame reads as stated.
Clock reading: 6:29
